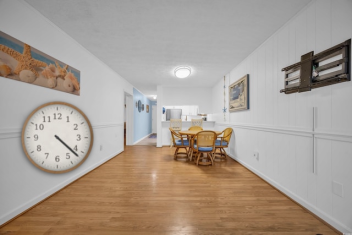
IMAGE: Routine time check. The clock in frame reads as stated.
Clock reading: 4:22
